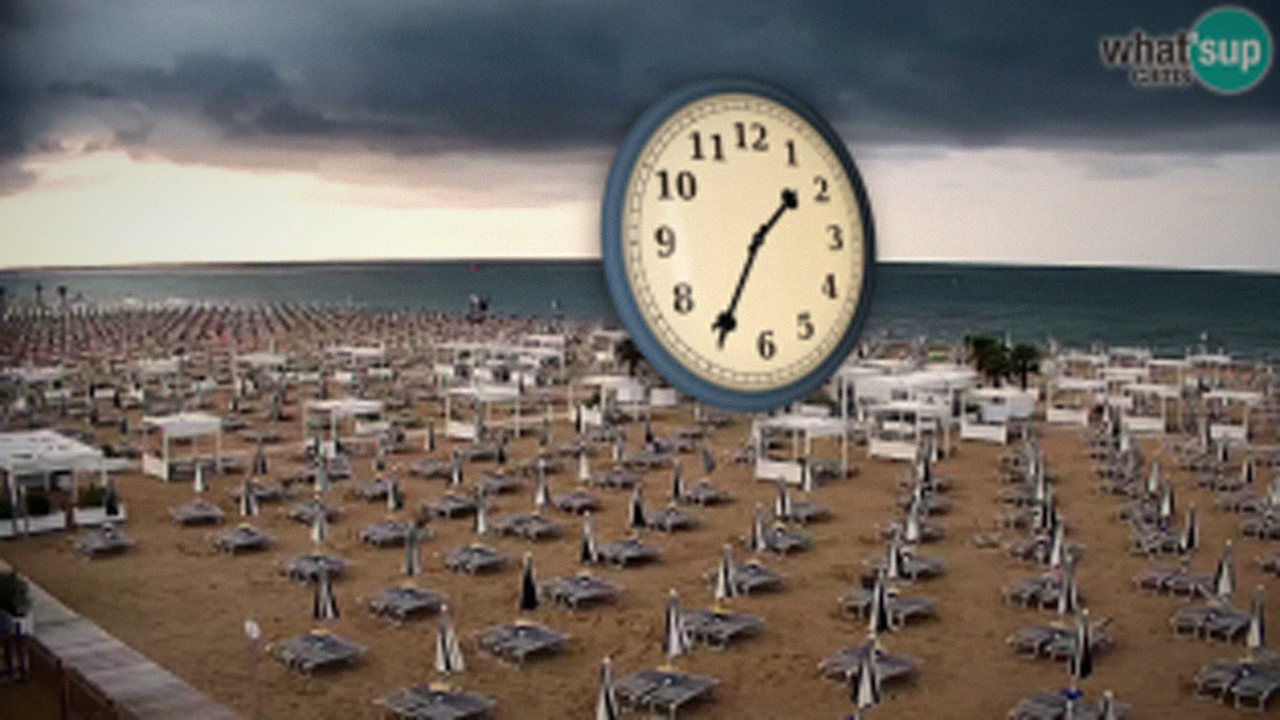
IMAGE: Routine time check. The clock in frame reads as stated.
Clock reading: 1:35
